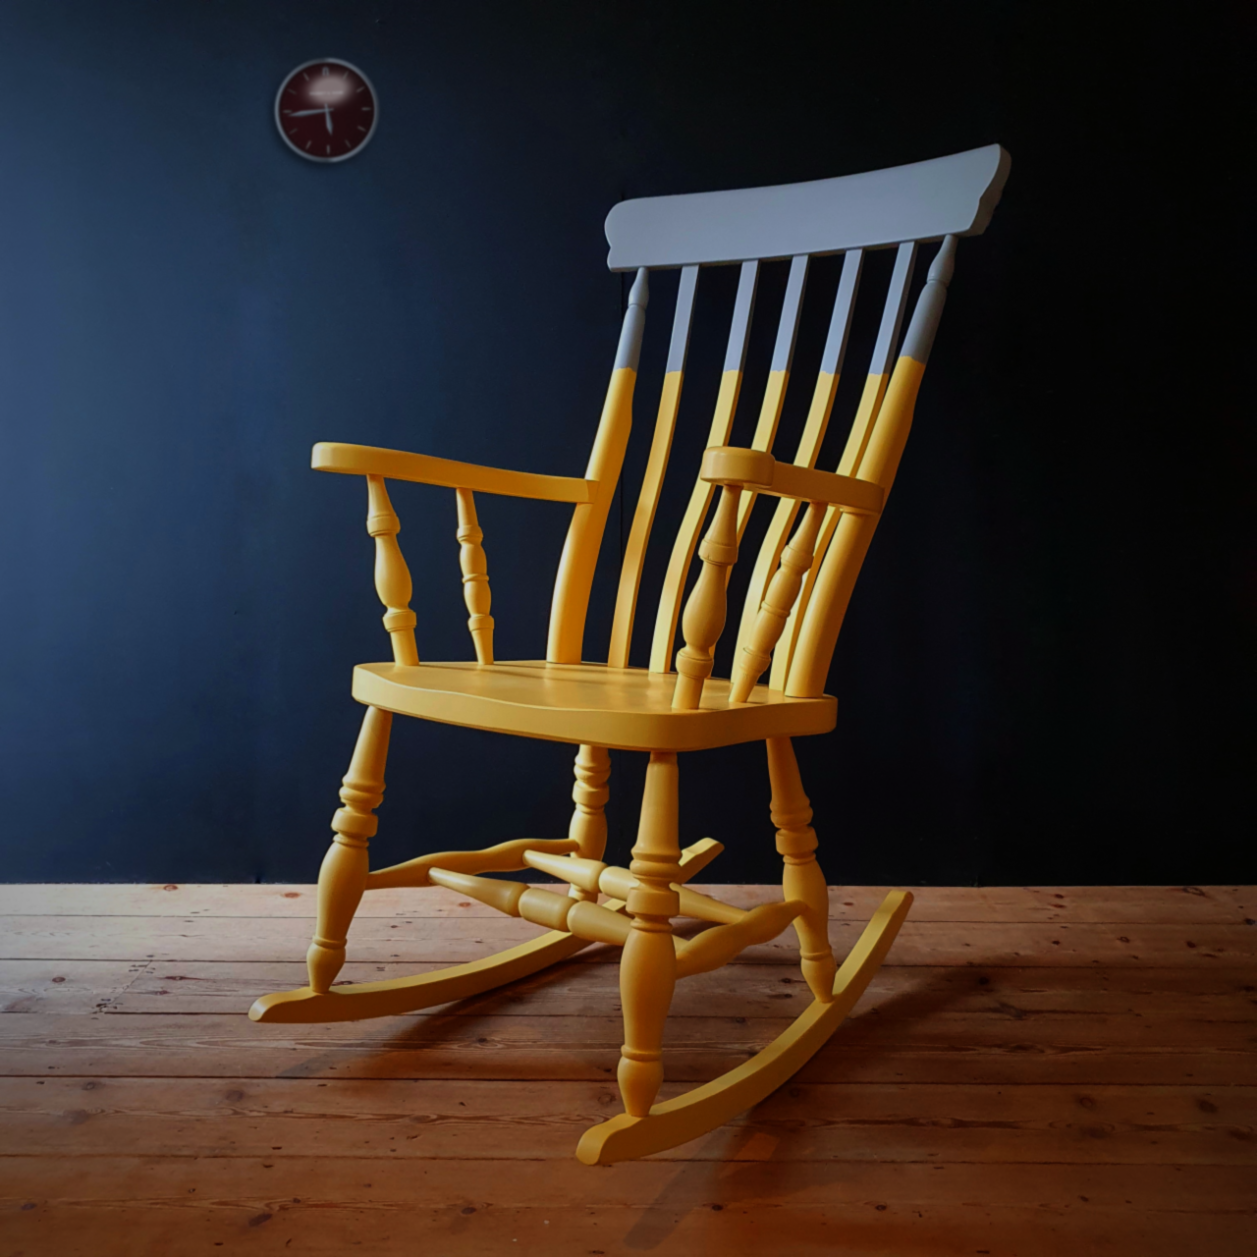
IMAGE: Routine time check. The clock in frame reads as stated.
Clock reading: 5:44
